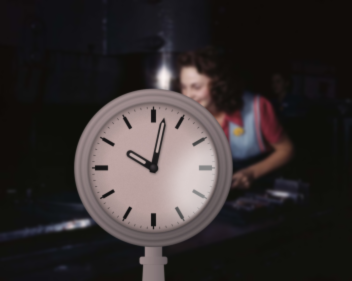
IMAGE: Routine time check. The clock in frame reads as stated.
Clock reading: 10:02
